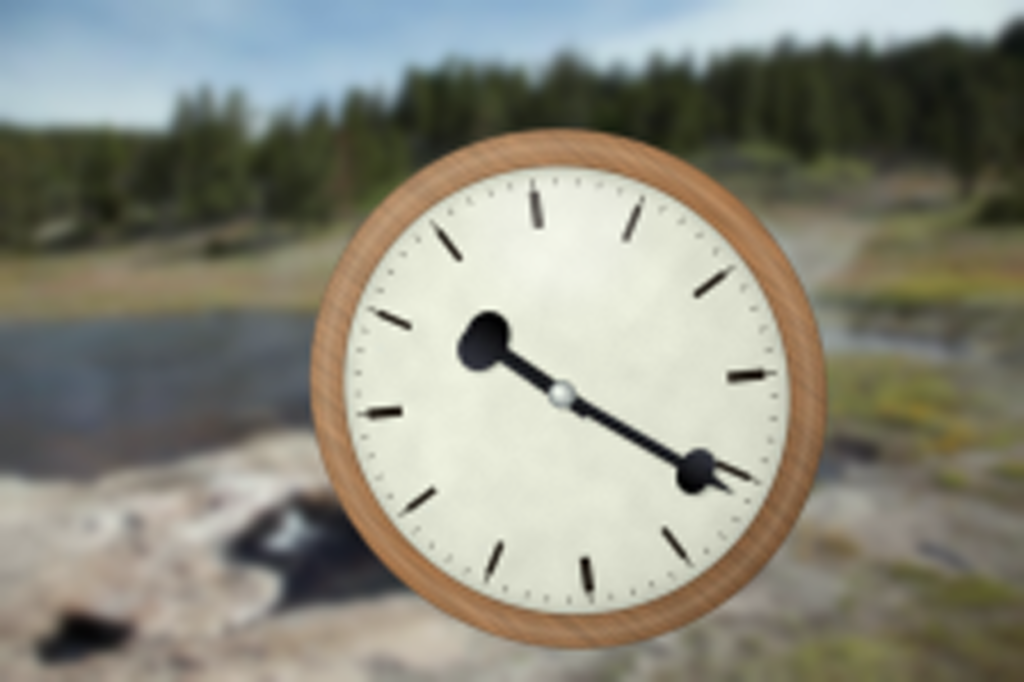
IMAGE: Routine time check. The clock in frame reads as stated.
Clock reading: 10:21
